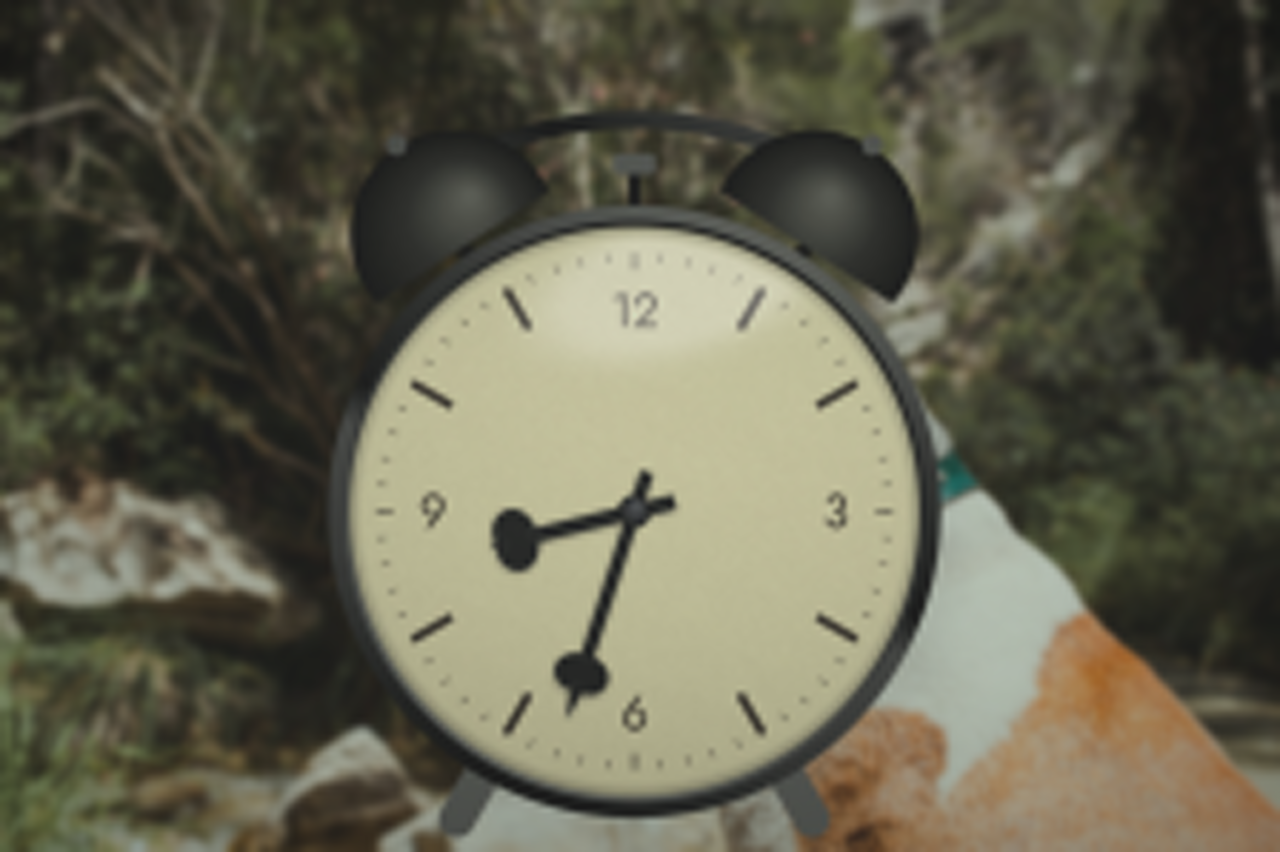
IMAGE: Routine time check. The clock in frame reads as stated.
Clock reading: 8:33
